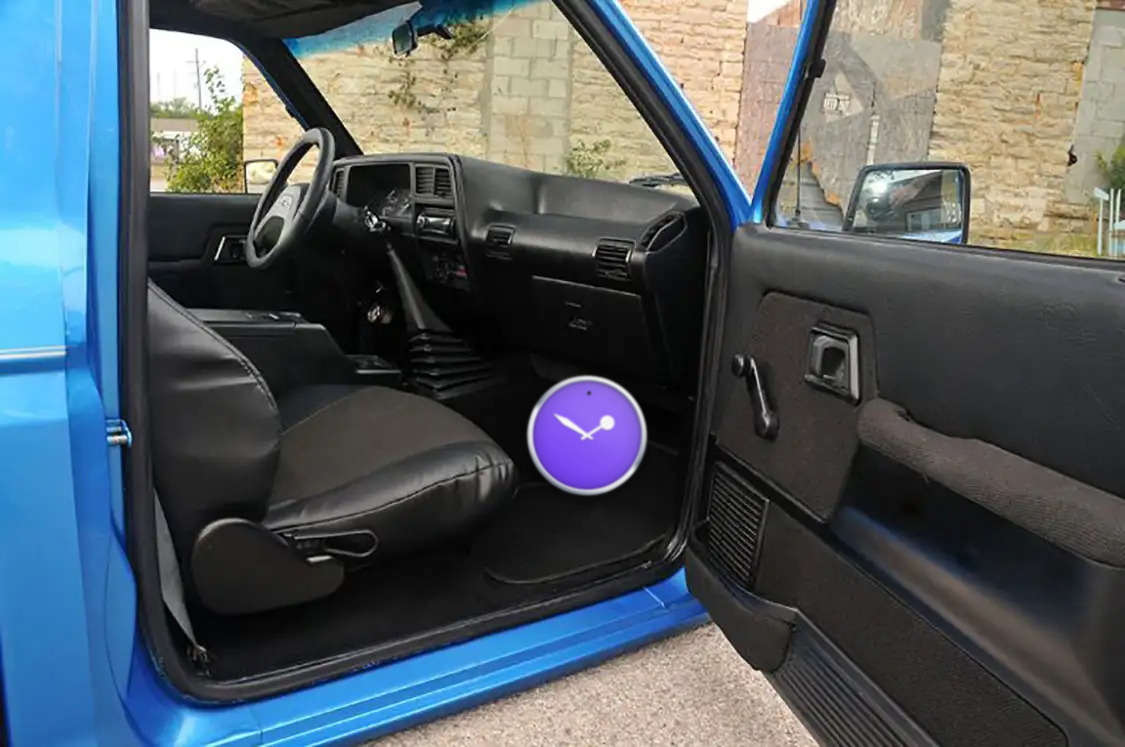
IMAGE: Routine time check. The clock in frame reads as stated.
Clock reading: 1:50
